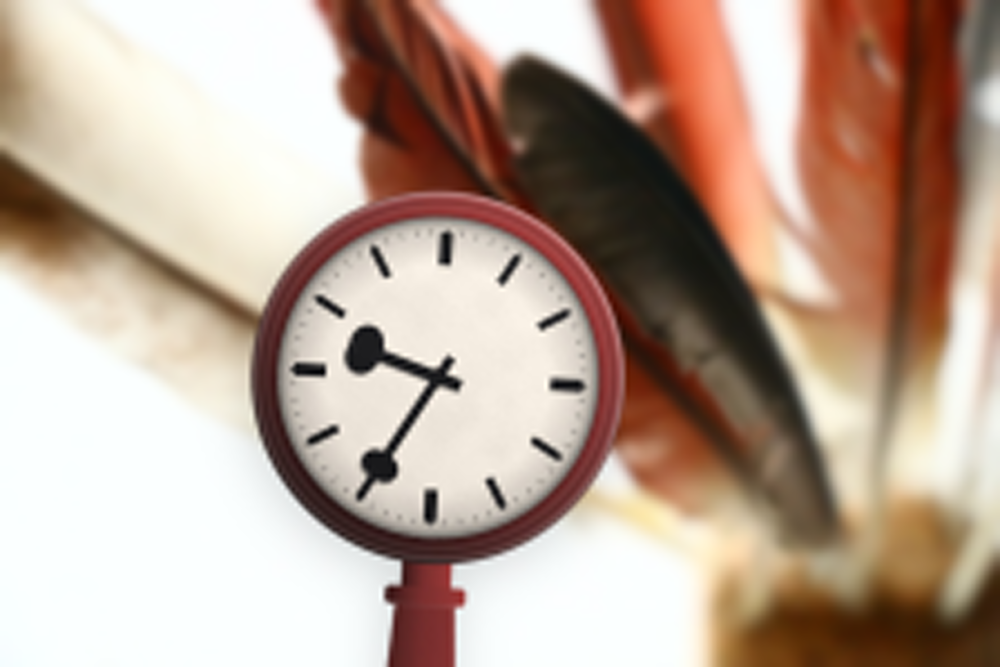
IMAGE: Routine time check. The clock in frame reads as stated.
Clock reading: 9:35
